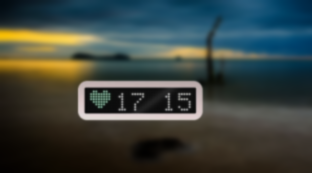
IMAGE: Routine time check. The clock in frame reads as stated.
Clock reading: 17:15
